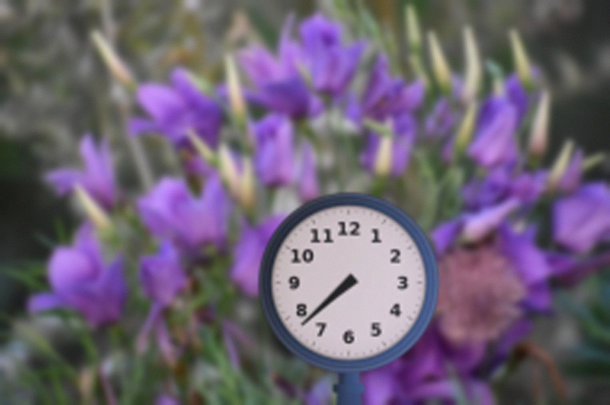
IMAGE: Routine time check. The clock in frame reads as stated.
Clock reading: 7:38
